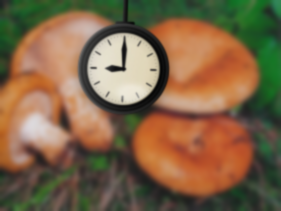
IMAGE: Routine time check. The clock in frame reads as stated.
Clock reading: 9:00
